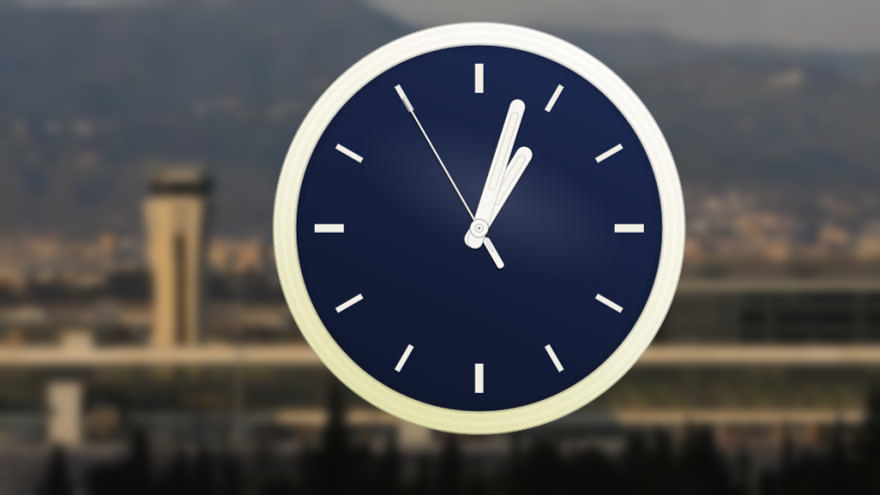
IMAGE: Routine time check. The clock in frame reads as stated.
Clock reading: 1:02:55
